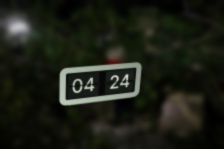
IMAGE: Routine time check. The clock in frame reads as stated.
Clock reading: 4:24
